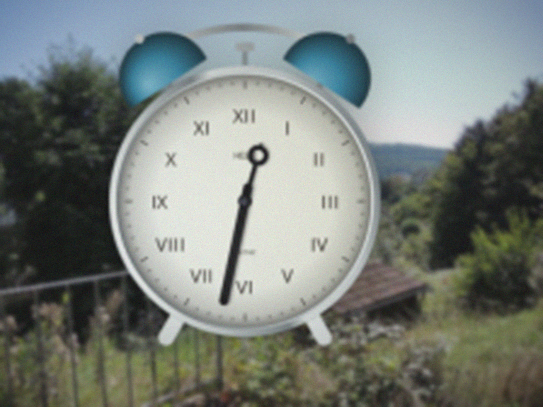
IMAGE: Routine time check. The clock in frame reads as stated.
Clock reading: 12:32
